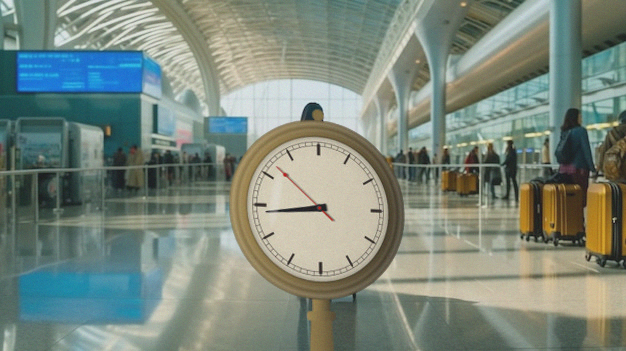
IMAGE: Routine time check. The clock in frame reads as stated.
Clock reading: 8:43:52
